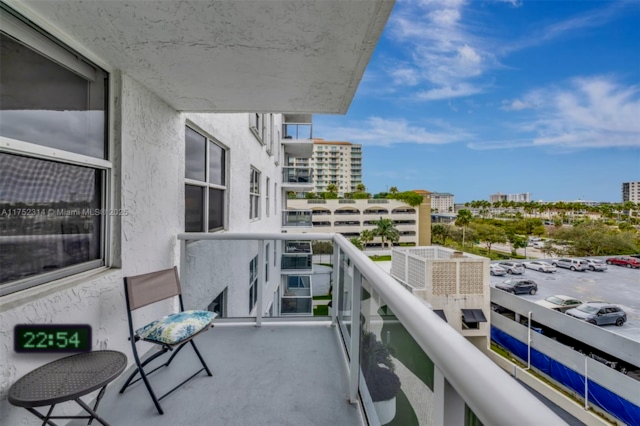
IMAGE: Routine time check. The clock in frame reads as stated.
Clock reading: 22:54
